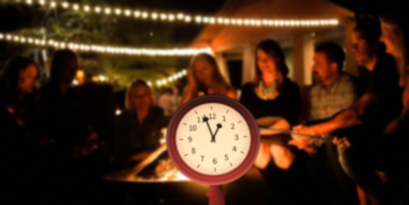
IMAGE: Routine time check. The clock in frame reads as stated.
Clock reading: 12:57
